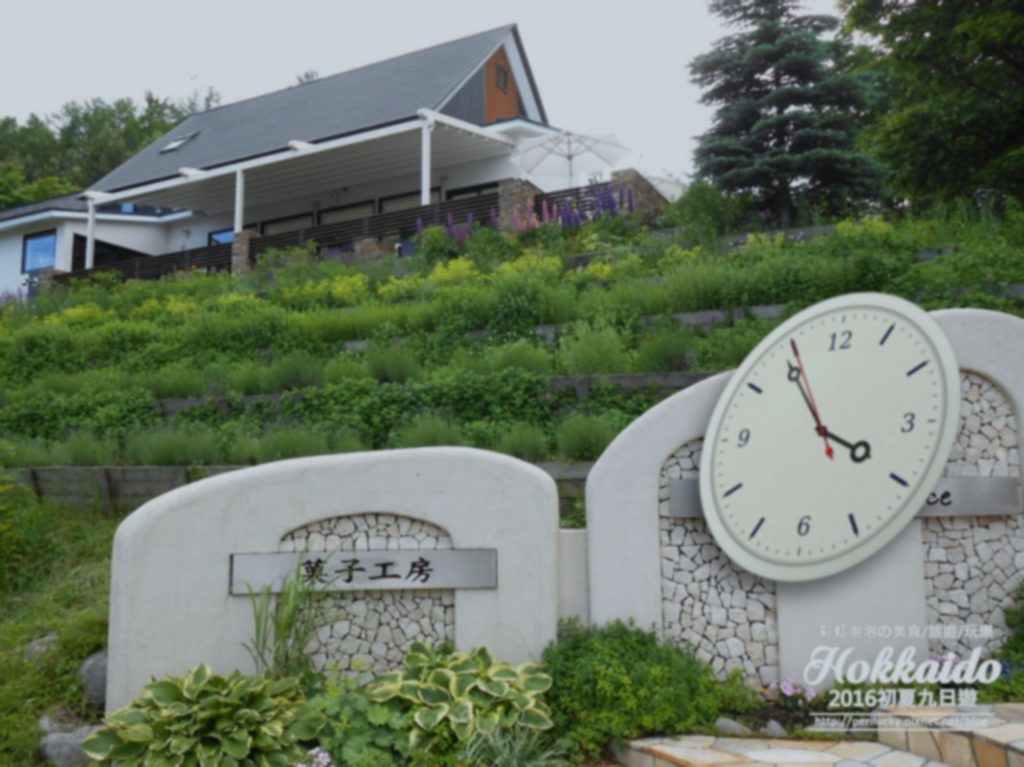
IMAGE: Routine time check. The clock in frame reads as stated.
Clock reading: 3:53:55
